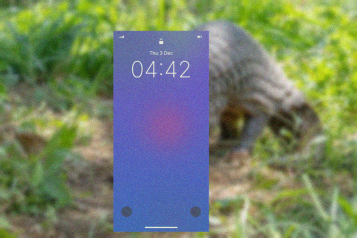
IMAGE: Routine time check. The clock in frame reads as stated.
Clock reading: 4:42
